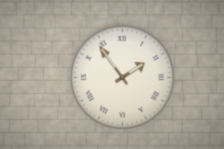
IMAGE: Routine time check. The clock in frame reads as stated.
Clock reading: 1:54
